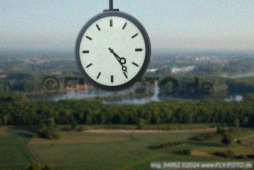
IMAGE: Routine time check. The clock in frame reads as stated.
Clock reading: 4:24
